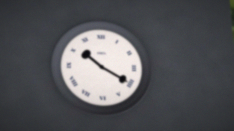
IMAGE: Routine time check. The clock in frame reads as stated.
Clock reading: 10:20
